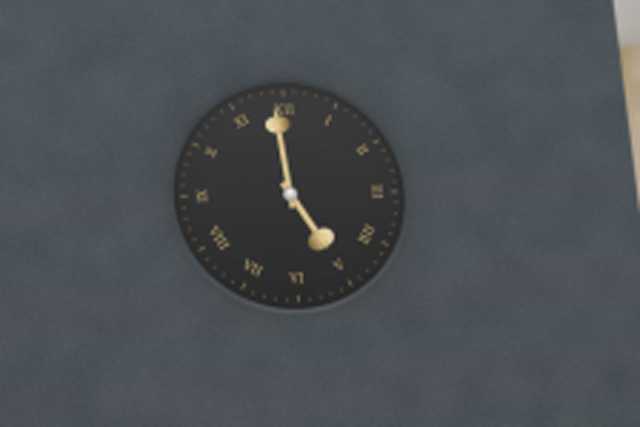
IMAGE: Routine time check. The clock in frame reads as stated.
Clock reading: 4:59
